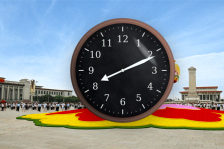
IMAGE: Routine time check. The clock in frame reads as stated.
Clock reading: 8:11
